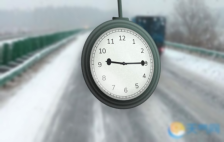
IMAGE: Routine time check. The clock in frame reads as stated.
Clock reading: 9:15
